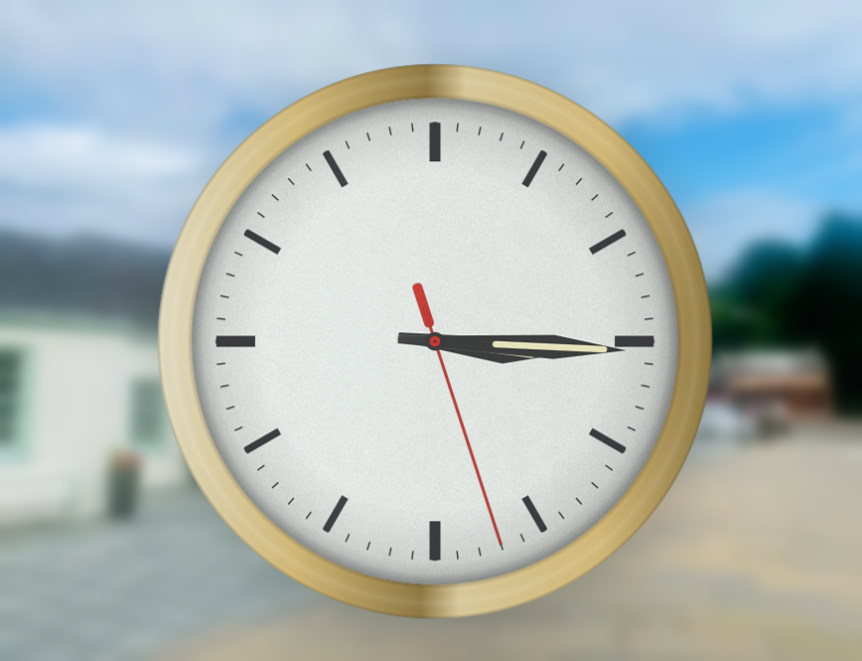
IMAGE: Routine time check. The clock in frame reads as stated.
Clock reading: 3:15:27
